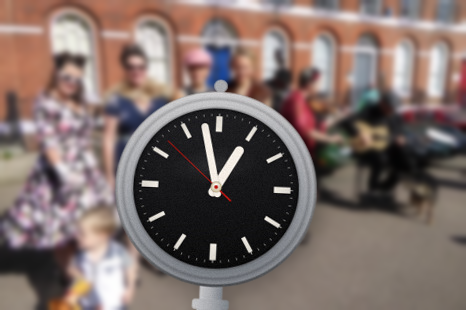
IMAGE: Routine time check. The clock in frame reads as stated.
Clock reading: 12:57:52
